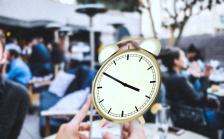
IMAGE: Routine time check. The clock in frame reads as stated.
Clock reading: 3:50
